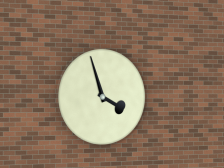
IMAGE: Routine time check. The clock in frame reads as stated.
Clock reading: 3:57
